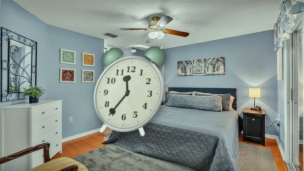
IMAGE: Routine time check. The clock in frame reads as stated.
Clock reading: 11:36
